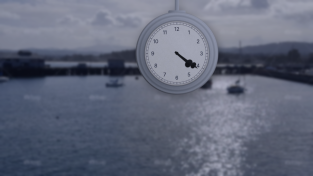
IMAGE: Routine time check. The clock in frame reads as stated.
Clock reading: 4:21
